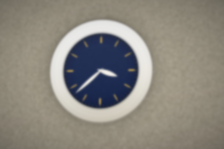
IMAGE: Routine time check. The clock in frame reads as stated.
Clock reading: 3:38
